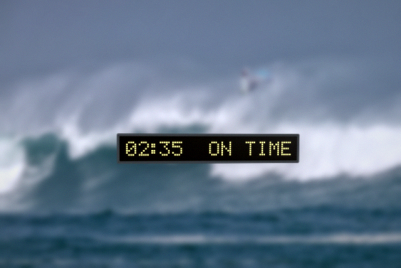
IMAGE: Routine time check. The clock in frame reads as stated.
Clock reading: 2:35
